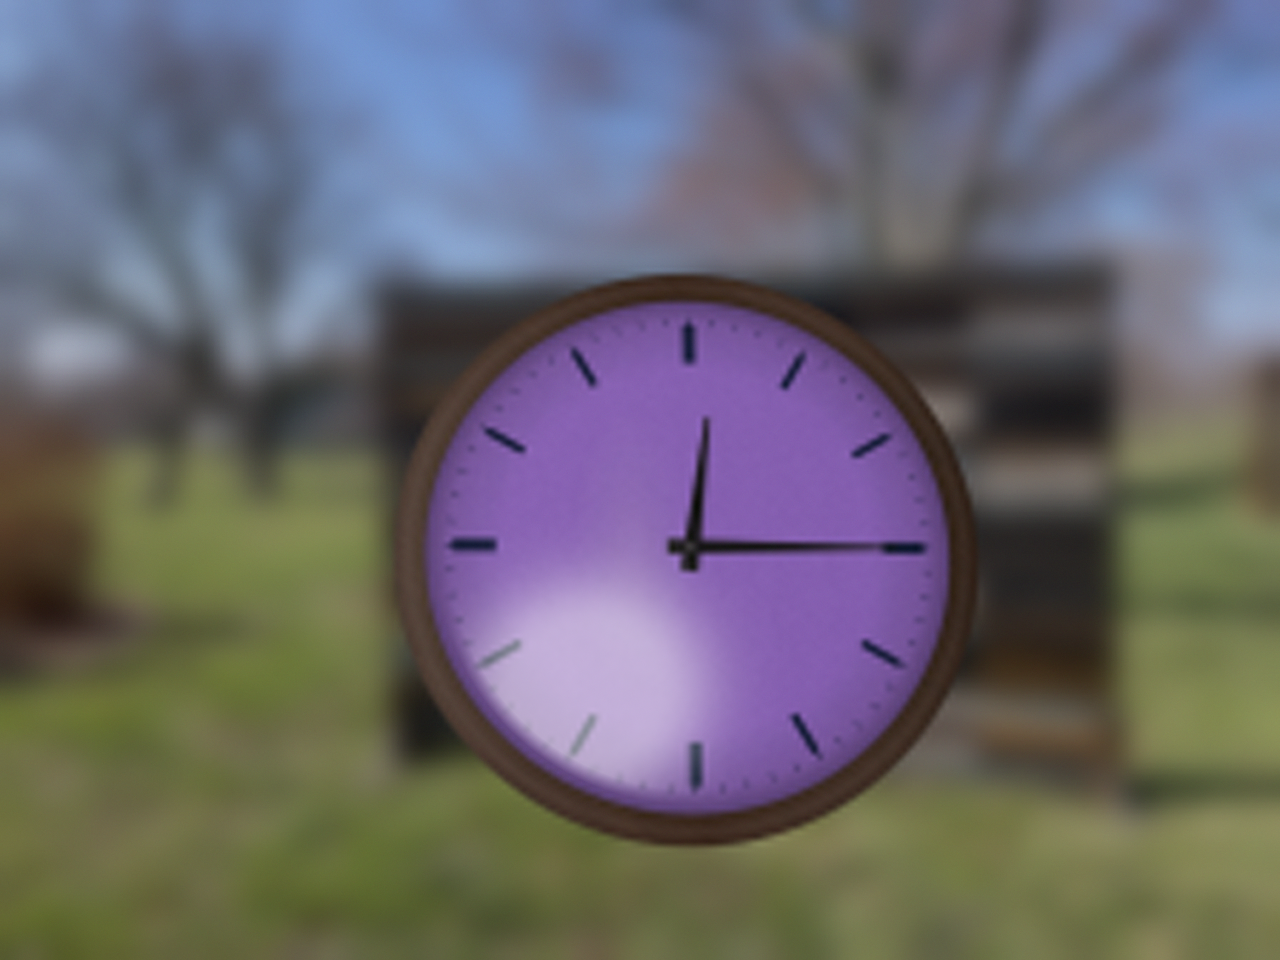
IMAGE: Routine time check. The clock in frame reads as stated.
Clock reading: 12:15
